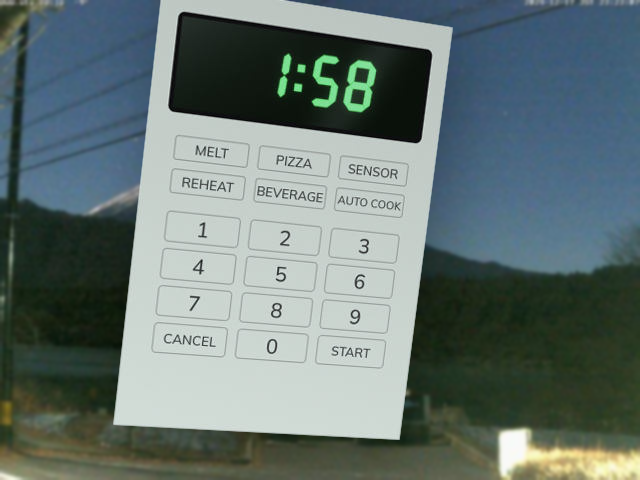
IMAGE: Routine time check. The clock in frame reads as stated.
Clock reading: 1:58
